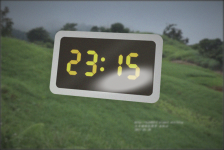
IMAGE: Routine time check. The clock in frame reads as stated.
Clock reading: 23:15
